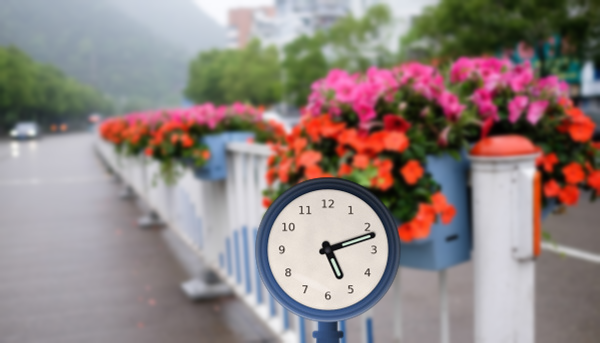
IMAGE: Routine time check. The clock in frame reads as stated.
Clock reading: 5:12
